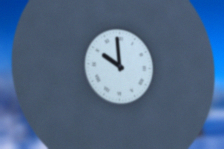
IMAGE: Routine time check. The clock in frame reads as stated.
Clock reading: 9:59
